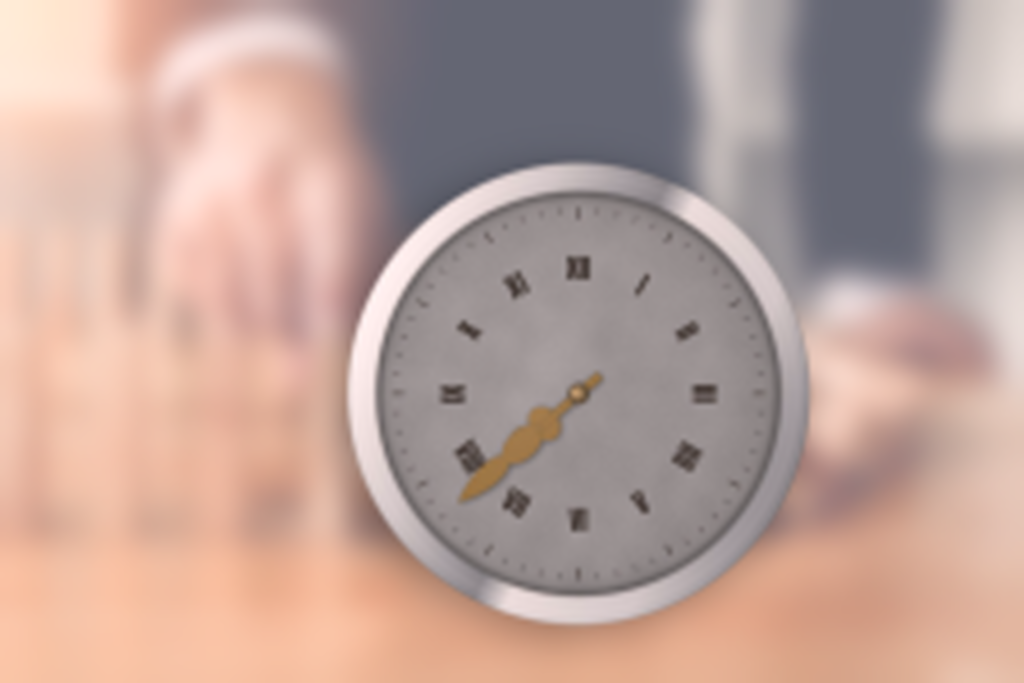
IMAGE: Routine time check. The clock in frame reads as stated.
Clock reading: 7:38
